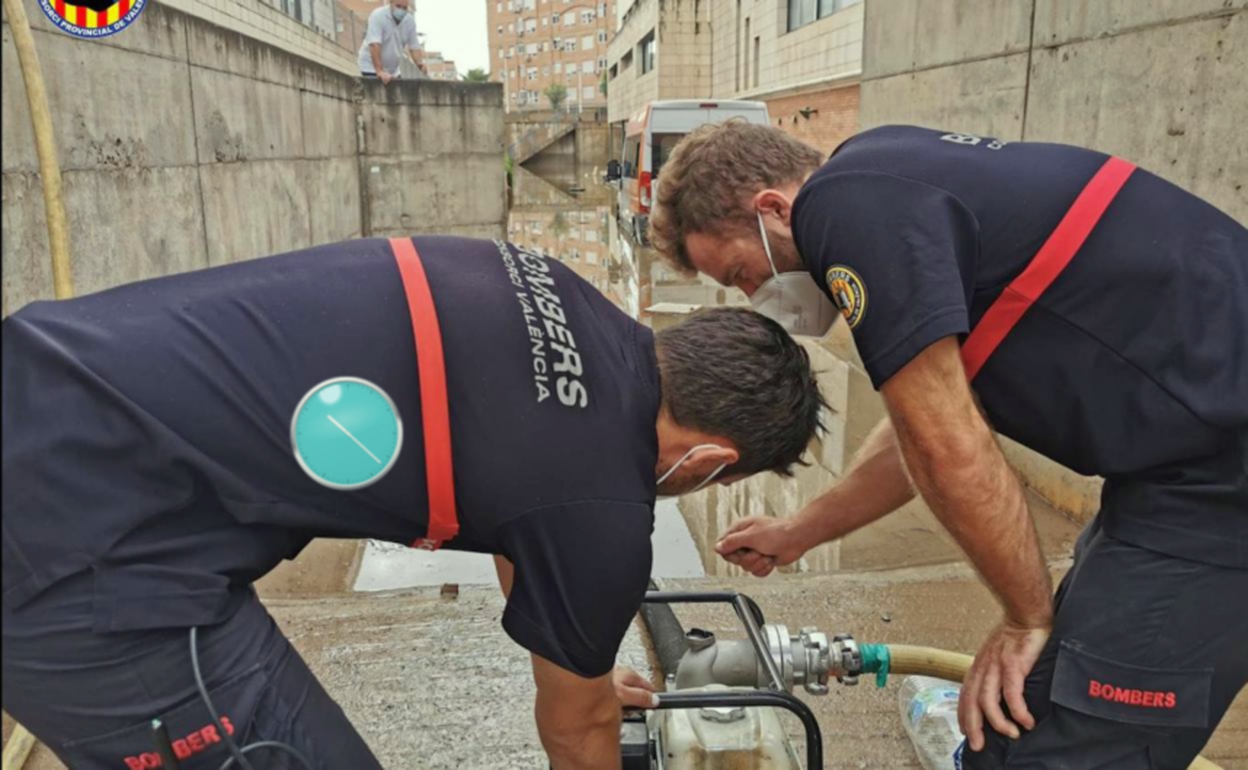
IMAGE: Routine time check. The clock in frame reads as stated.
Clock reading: 10:22
